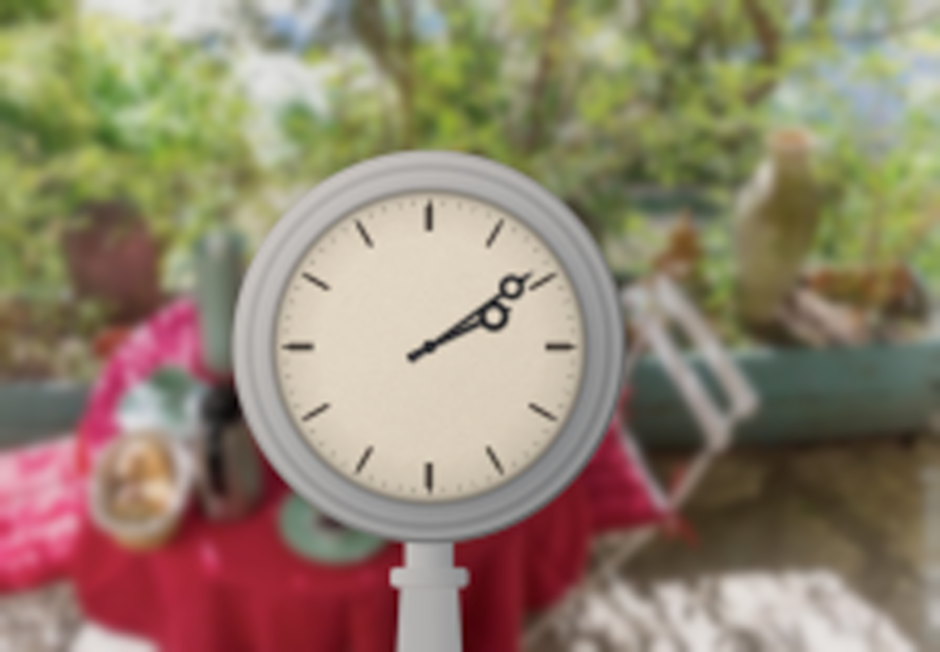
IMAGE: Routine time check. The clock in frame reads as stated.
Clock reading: 2:09
